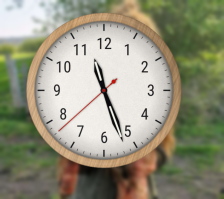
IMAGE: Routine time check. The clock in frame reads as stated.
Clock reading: 11:26:38
